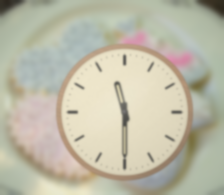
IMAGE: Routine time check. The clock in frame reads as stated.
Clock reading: 11:30
